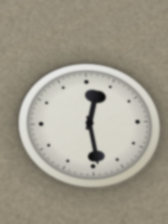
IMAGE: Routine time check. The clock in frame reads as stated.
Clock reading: 12:29
